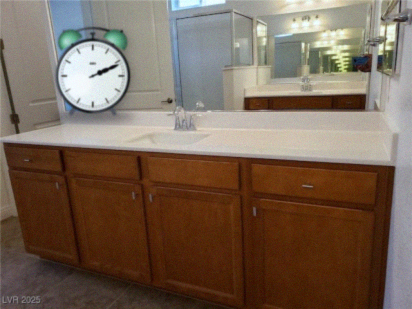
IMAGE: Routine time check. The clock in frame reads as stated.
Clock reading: 2:11
